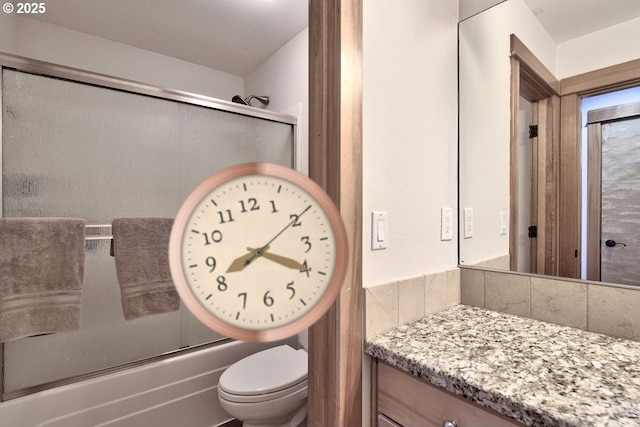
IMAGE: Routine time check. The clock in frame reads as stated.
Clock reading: 8:20:10
